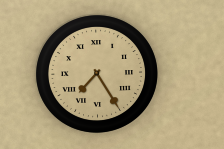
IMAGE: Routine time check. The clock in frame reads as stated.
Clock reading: 7:25
